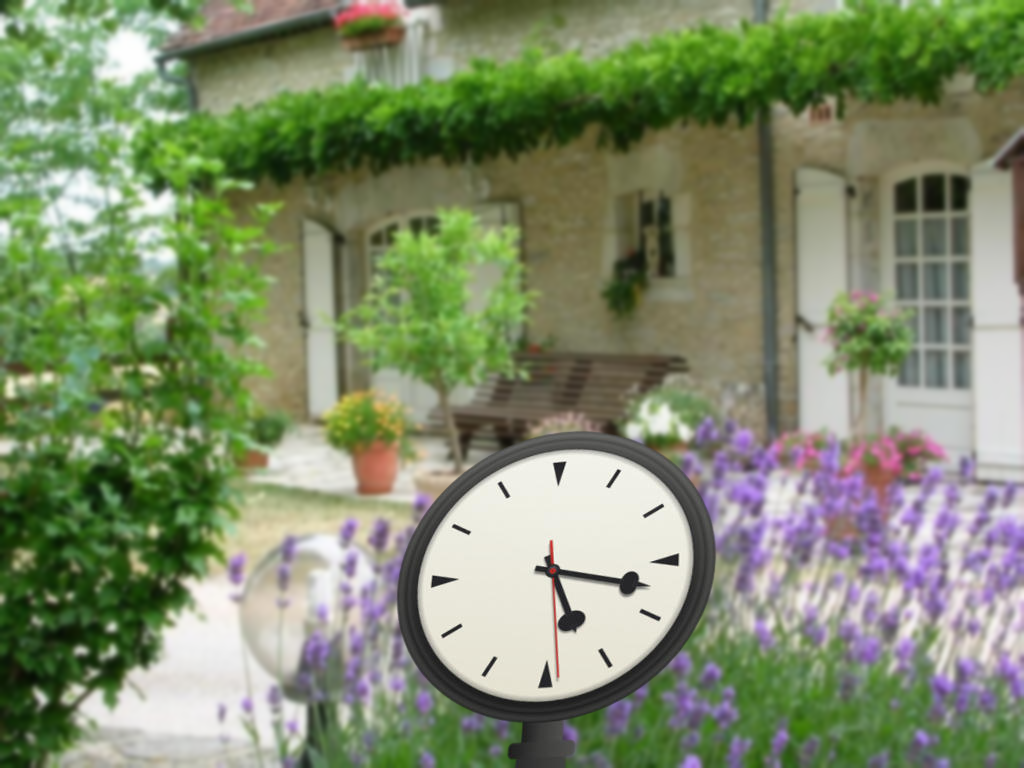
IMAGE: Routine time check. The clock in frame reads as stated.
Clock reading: 5:17:29
